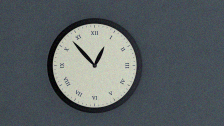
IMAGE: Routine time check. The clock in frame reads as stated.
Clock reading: 12:53
